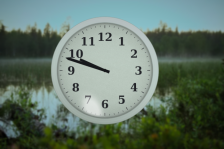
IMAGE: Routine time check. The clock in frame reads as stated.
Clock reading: 9:48
